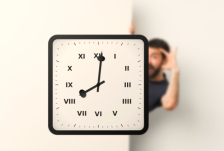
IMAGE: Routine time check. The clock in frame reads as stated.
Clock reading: 8:01
